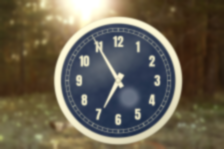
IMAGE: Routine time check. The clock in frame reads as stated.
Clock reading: 6:55
